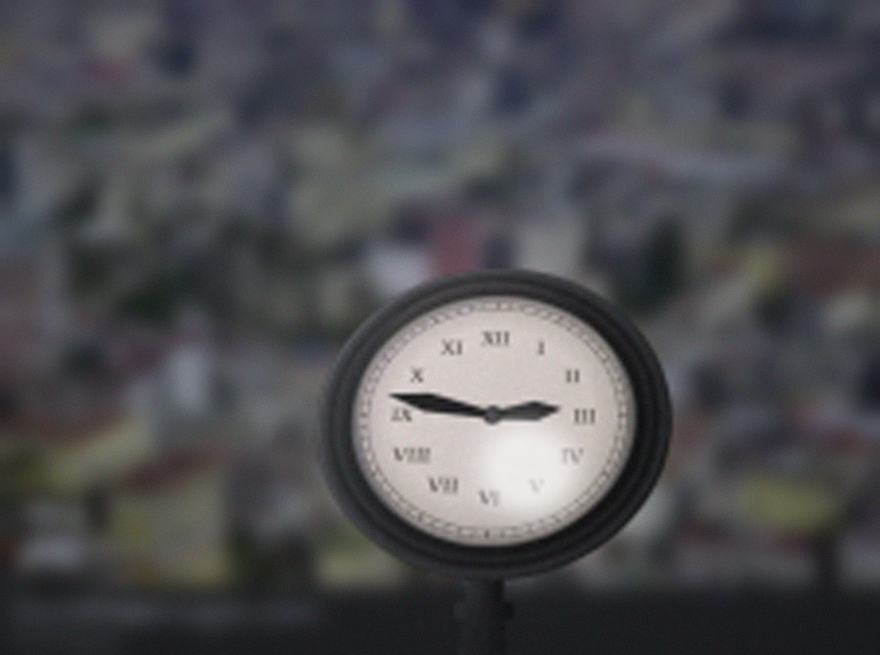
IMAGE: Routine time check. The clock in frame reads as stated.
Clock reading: 2:47
